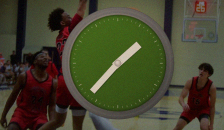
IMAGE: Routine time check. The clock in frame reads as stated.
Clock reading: 1:37
